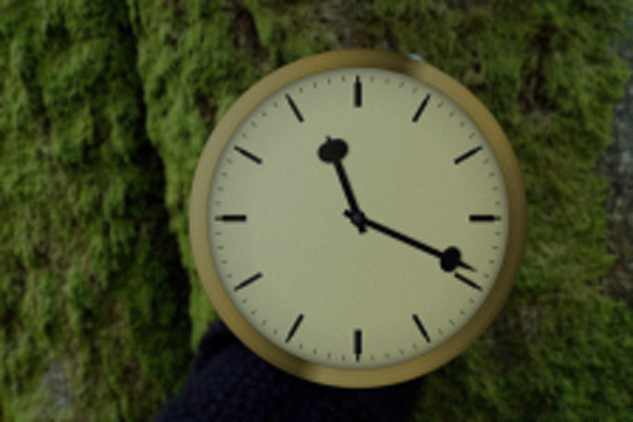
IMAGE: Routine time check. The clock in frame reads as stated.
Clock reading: 11:19
